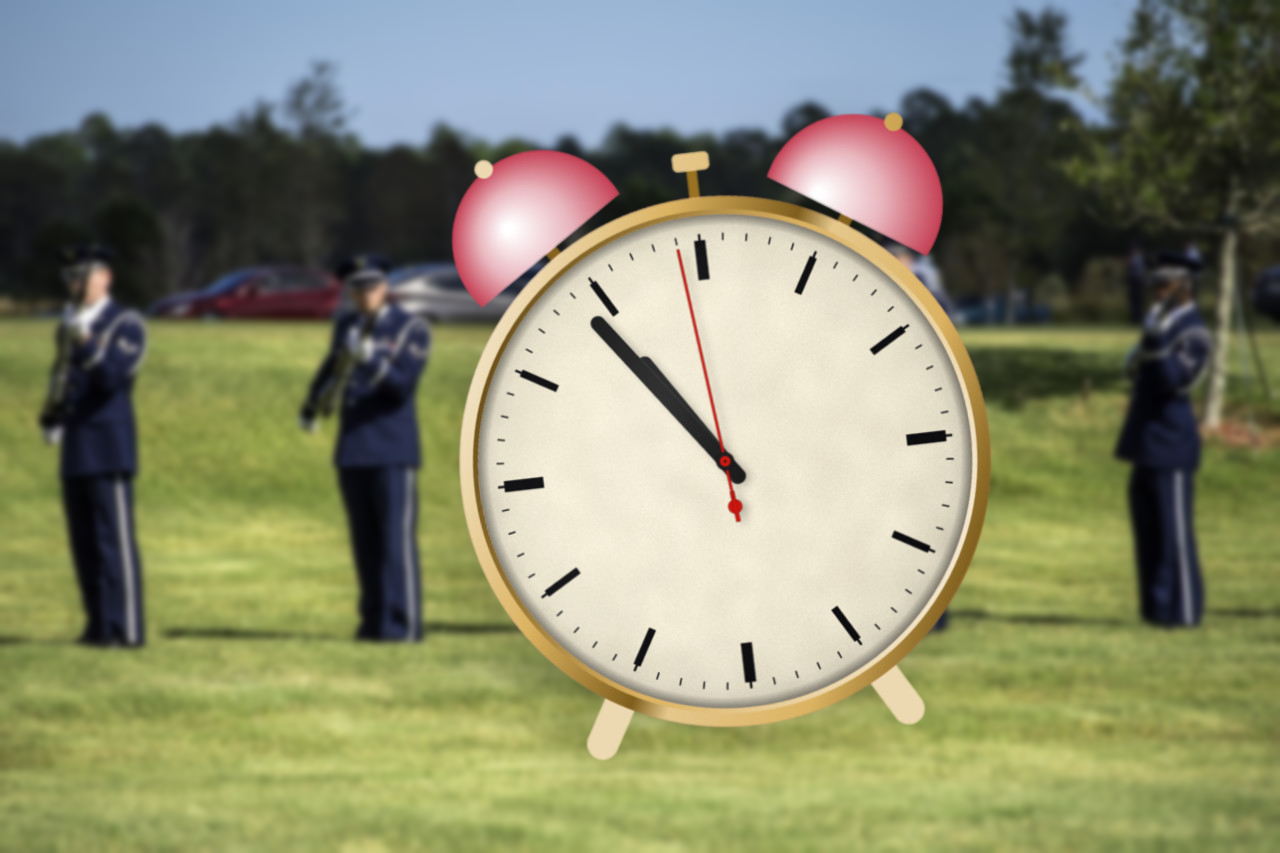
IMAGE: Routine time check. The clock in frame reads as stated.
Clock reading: 10:53:59
